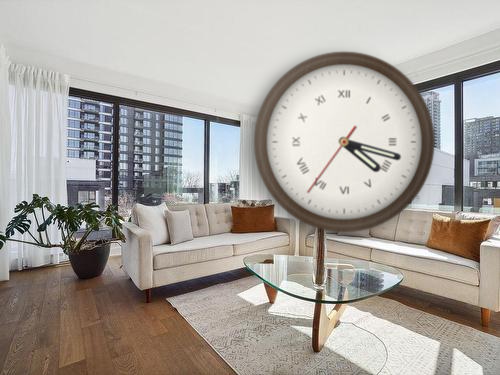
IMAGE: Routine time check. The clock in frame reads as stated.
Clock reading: 4:17:36
